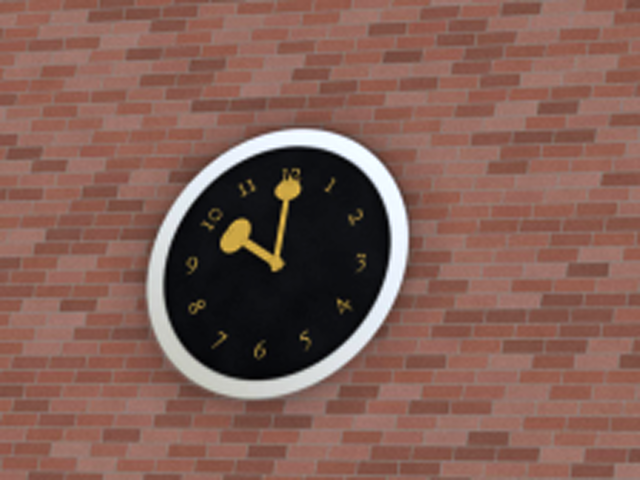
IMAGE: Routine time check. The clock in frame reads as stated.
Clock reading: 10:00
